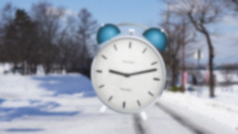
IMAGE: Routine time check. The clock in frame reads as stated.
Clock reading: 9:12
